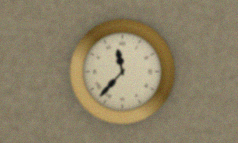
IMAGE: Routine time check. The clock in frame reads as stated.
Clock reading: 11:37
